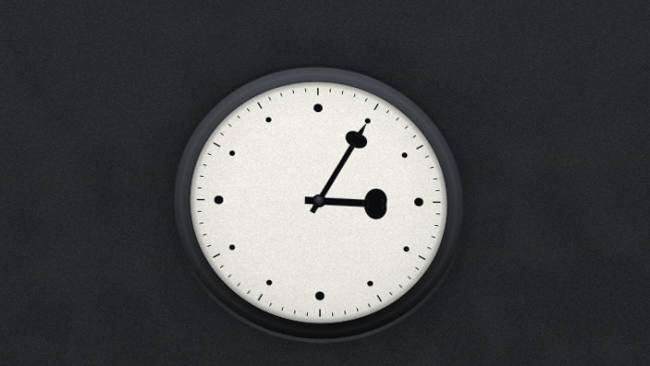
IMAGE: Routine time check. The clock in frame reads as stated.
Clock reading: 3:05
